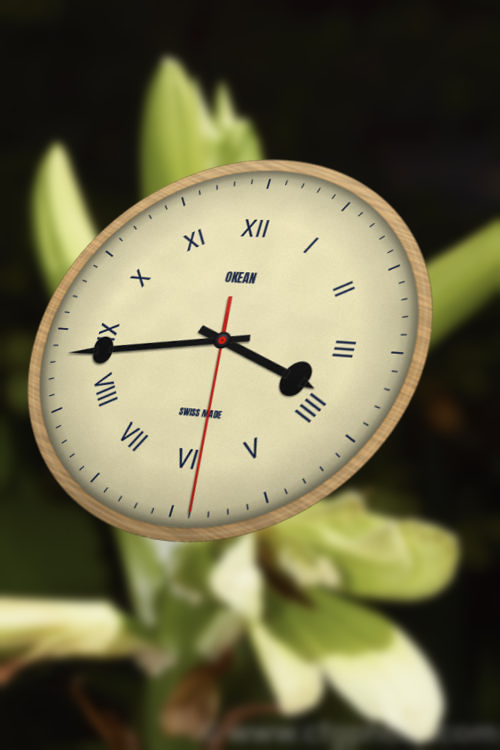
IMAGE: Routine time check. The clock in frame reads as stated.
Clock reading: 3:43:29
